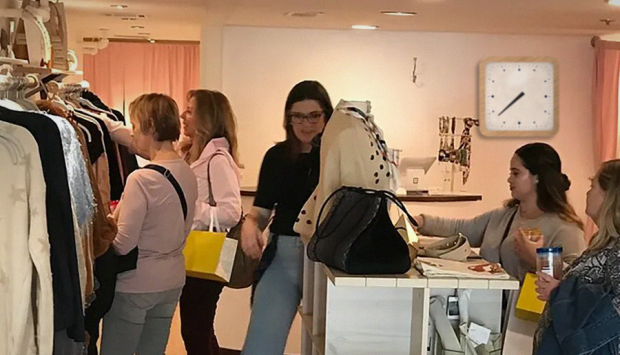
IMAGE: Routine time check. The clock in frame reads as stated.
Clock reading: 7:38
